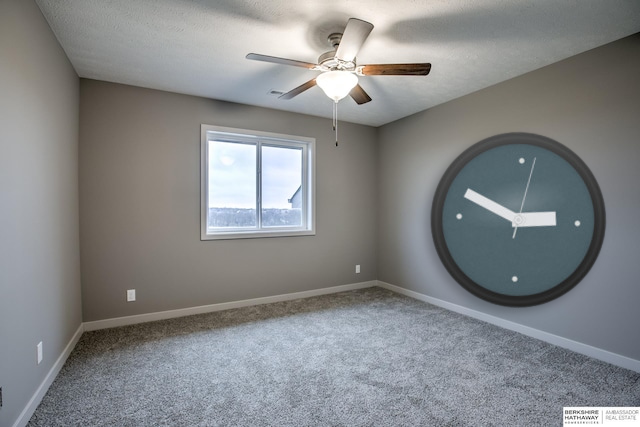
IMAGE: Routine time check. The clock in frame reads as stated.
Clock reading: 2:49:02
